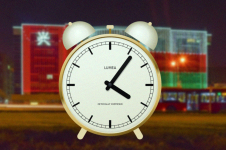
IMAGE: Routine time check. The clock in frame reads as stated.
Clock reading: 4:06
